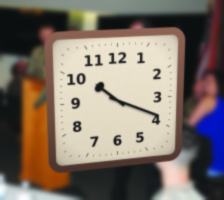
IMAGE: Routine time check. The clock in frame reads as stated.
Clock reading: 10:19
